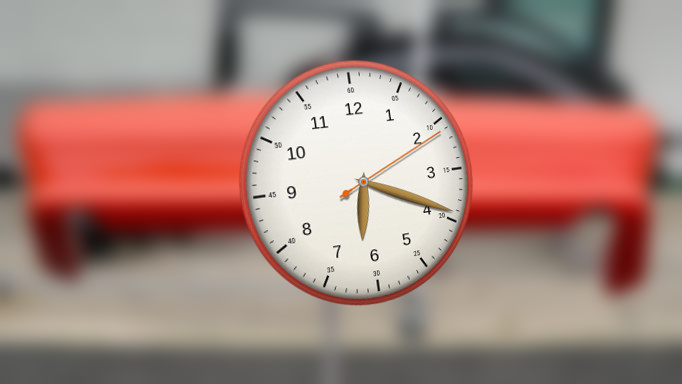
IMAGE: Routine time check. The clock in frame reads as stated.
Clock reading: 6:19:11
